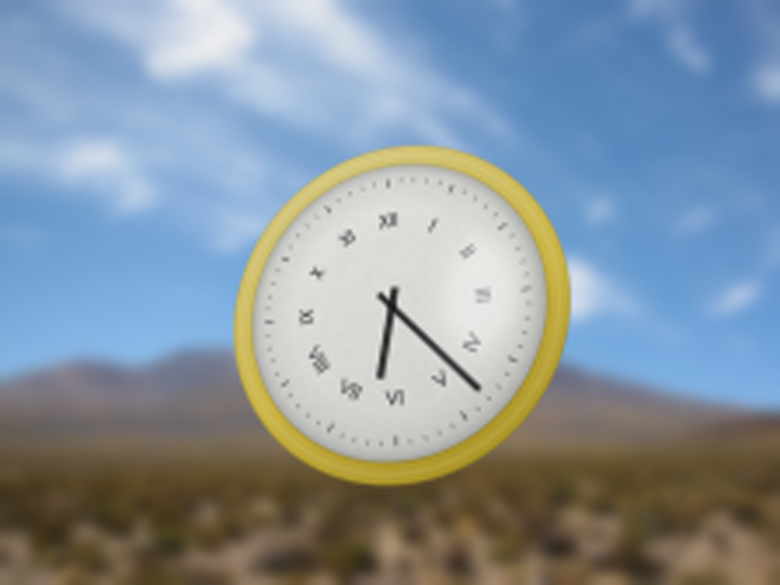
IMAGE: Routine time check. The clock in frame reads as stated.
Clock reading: 6:23
